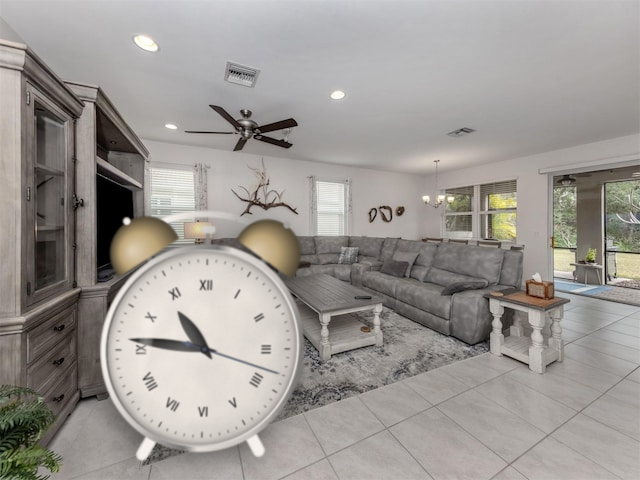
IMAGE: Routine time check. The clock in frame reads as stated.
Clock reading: 10:46:18
